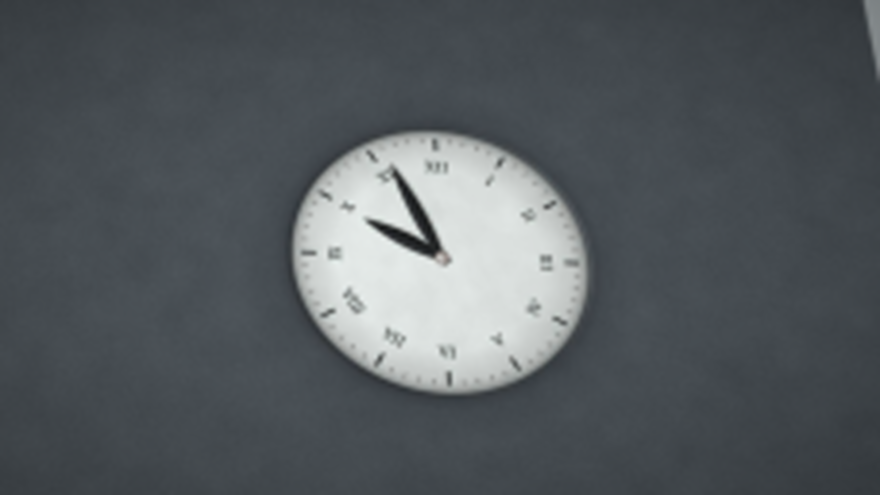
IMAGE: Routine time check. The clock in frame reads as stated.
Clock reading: 9:56
